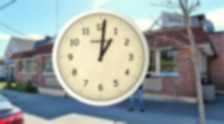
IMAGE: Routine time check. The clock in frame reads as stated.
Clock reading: 1:01
